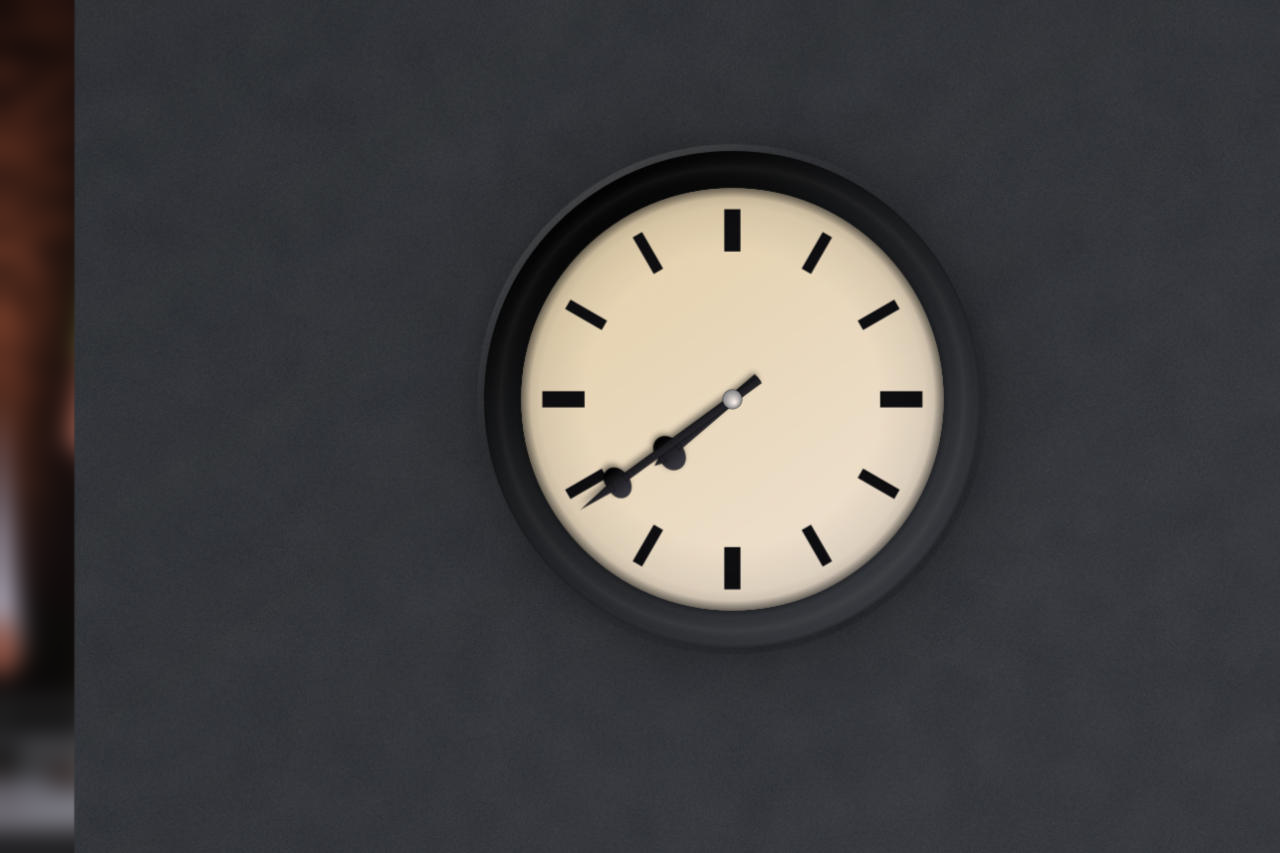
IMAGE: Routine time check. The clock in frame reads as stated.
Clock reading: 7:39
